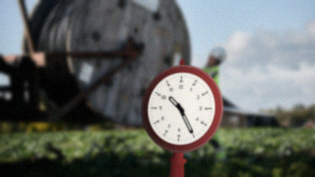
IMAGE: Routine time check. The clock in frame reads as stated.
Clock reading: 10:25
